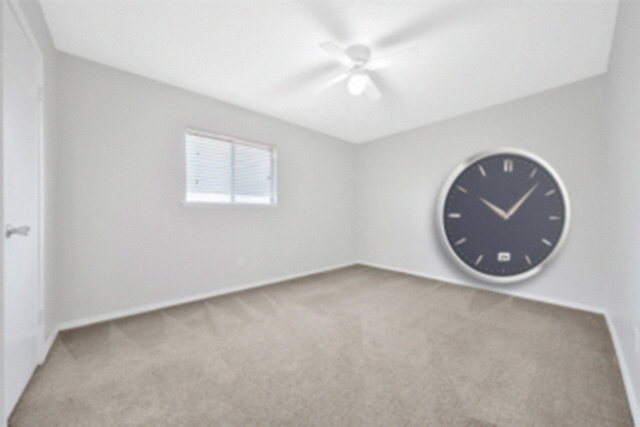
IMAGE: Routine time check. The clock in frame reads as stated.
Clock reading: 10:07
